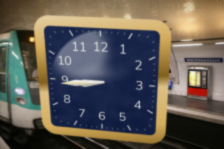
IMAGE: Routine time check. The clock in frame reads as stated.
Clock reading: 8:44
